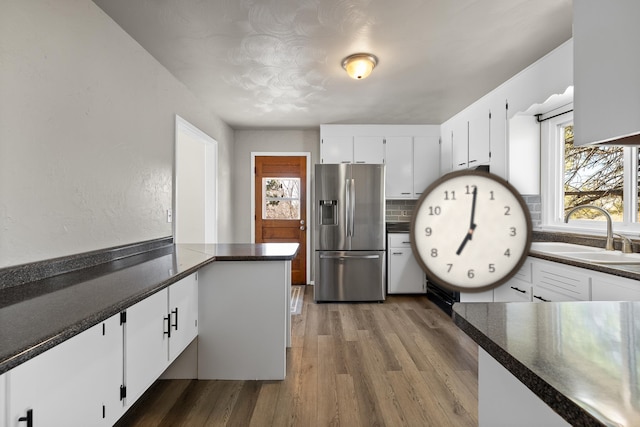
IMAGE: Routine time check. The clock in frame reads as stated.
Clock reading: 7:01
